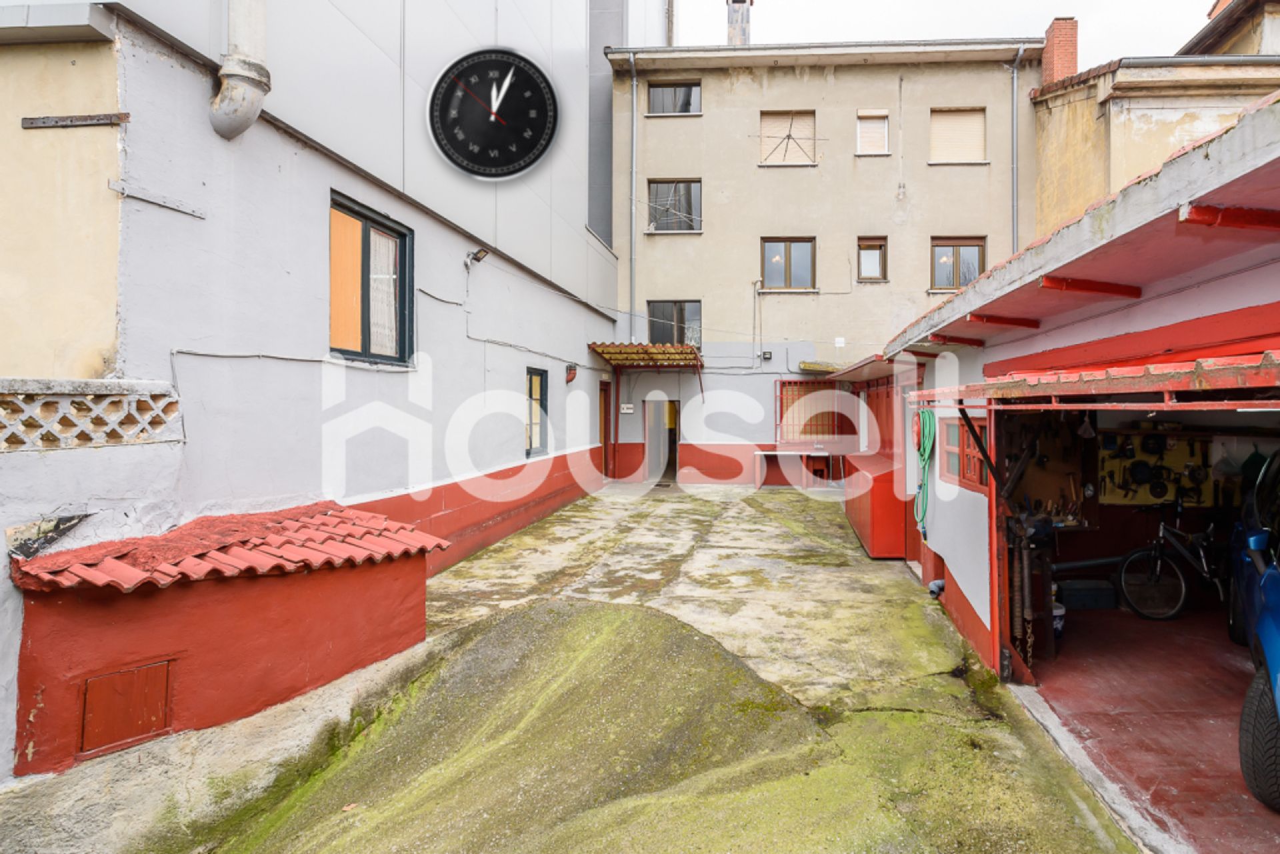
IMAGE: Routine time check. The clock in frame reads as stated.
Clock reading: 12:03:52
